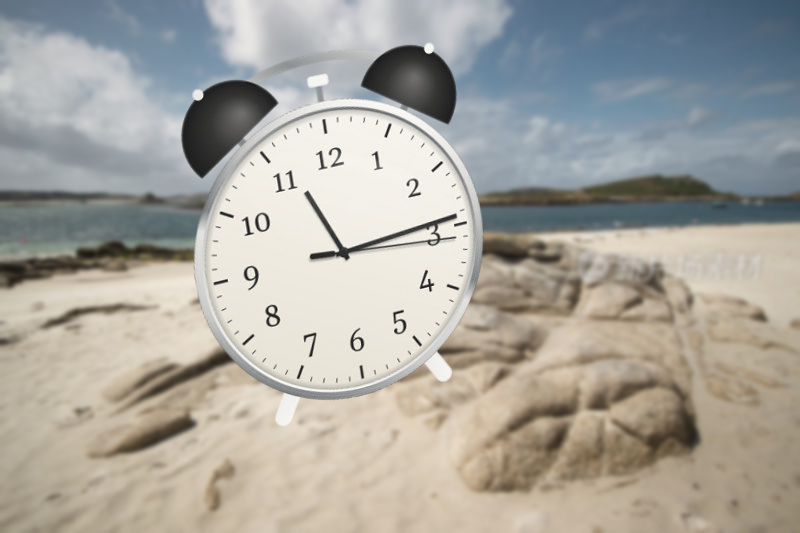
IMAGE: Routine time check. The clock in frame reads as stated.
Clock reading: 11:14:16
